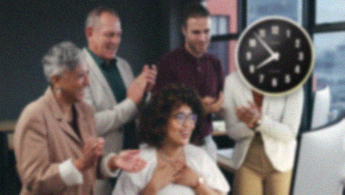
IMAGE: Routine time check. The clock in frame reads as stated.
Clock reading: 7:53
